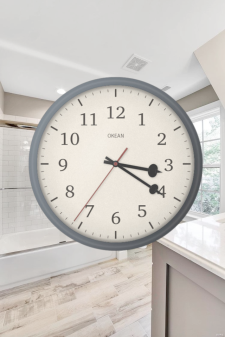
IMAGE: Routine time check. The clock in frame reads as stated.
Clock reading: 3:20:36
